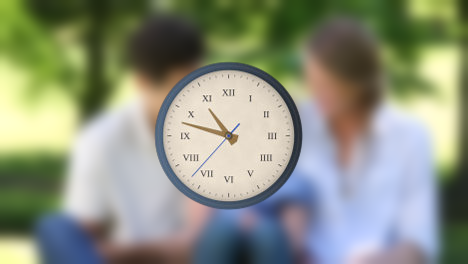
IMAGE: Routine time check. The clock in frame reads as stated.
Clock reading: 10:47:37
